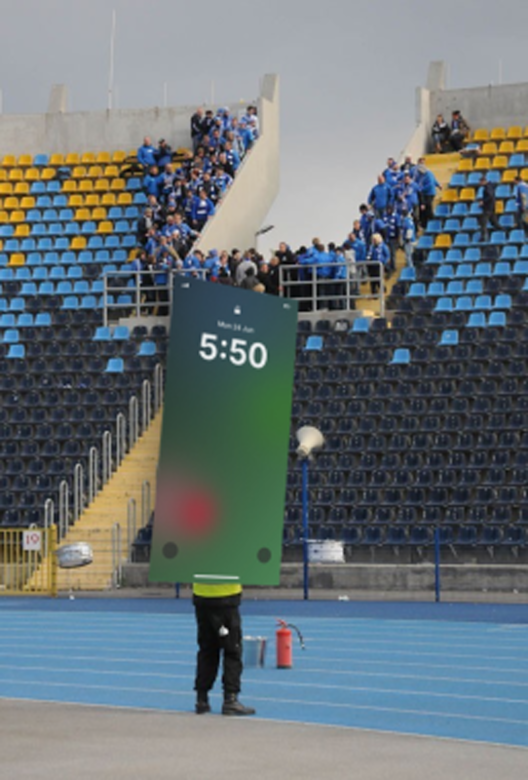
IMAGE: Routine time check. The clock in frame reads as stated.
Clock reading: 5:50
